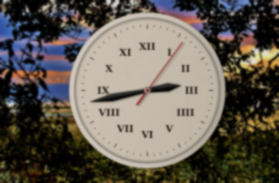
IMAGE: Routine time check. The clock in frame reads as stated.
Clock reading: 2:43:06
